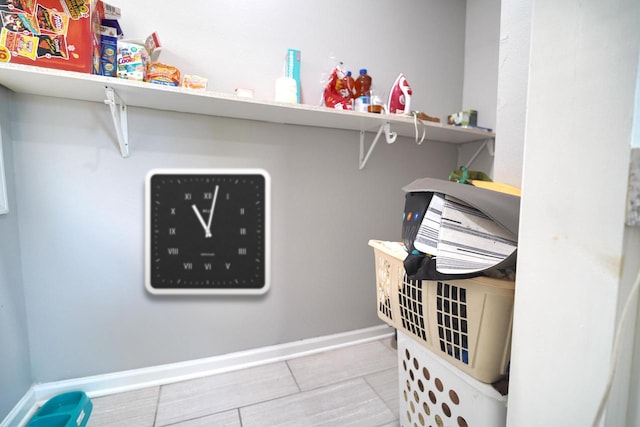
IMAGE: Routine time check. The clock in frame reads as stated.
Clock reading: 11:02
